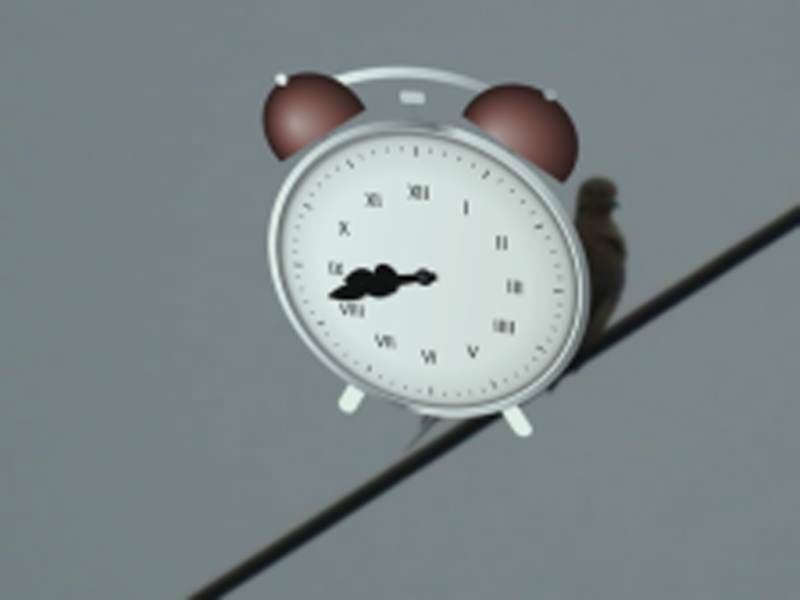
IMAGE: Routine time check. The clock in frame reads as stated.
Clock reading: 8:42
